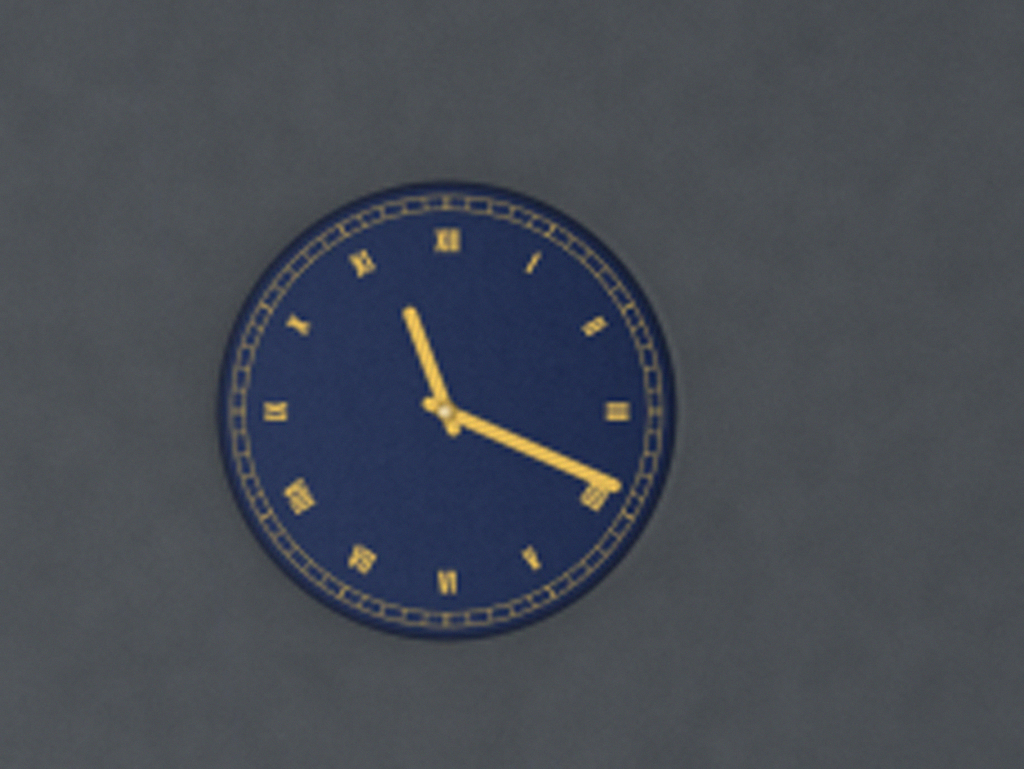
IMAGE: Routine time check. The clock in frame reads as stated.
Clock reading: 11:19
